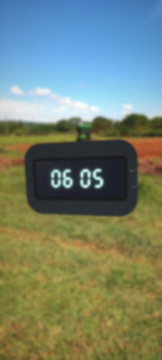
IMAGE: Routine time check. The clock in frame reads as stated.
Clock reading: 6:05
